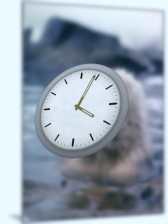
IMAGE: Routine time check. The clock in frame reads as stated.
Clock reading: 4:04
